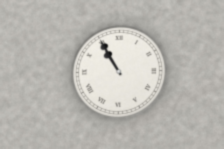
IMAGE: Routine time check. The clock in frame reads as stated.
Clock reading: 10:55
